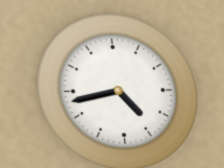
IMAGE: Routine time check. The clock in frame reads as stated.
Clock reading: 4:43
